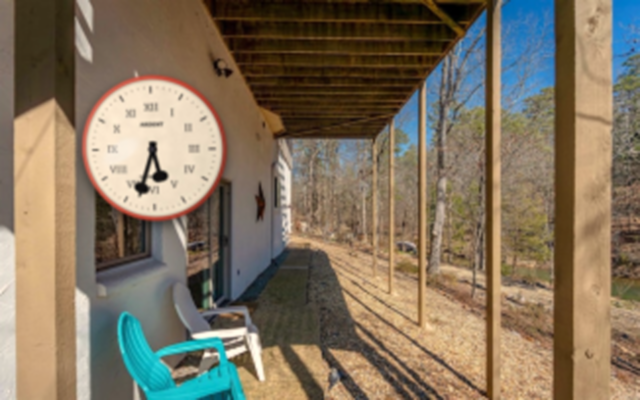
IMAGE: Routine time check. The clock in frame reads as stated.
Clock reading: 5:33
